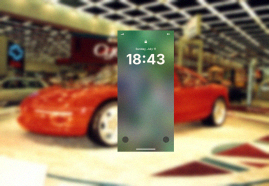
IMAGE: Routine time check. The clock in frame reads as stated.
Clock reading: 18:43
